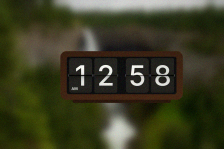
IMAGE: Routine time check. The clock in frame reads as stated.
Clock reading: 12:58
